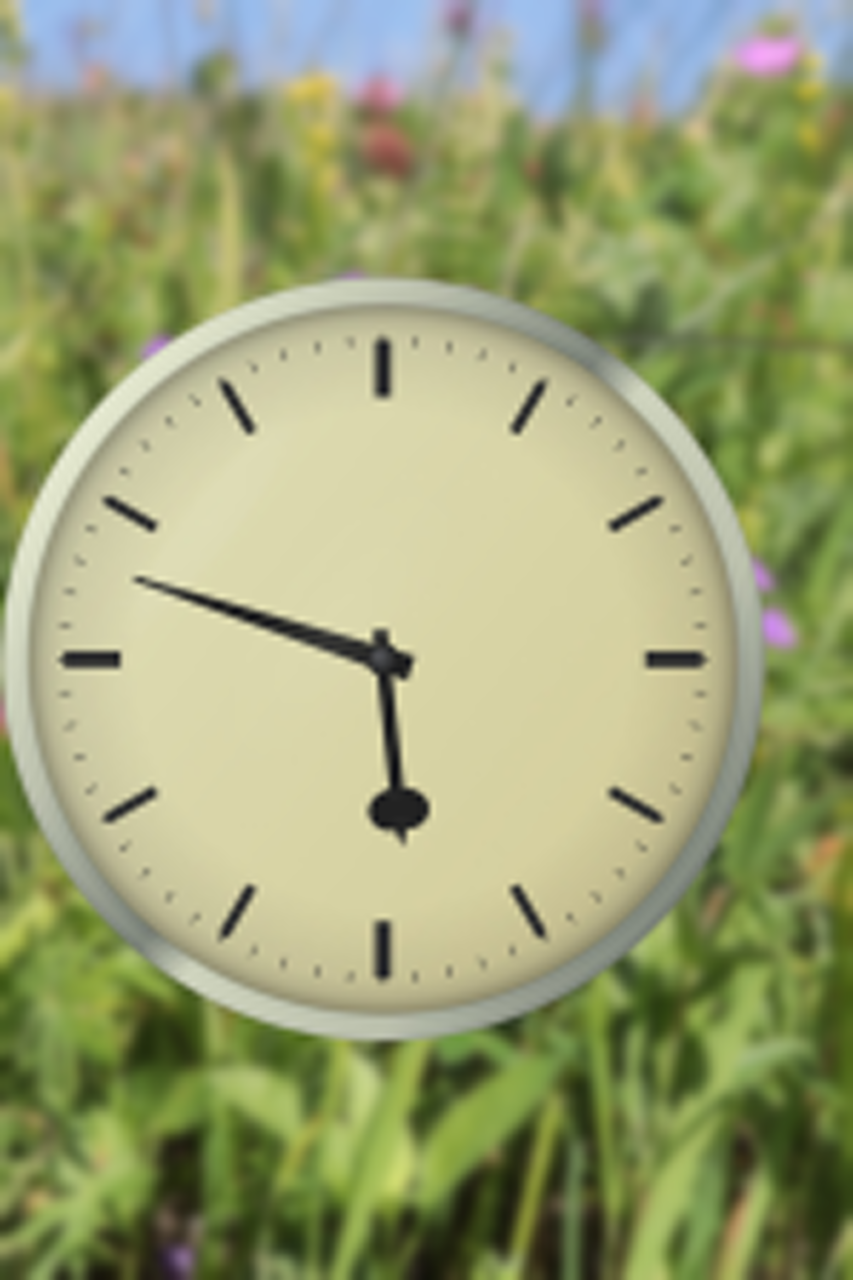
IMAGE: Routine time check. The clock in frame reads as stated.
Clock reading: 5:48
